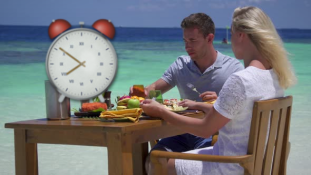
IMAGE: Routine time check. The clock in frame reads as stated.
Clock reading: 7:51
